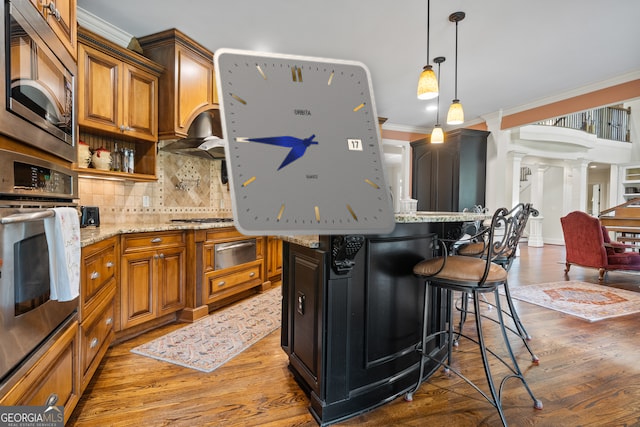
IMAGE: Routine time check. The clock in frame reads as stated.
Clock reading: 7:45
